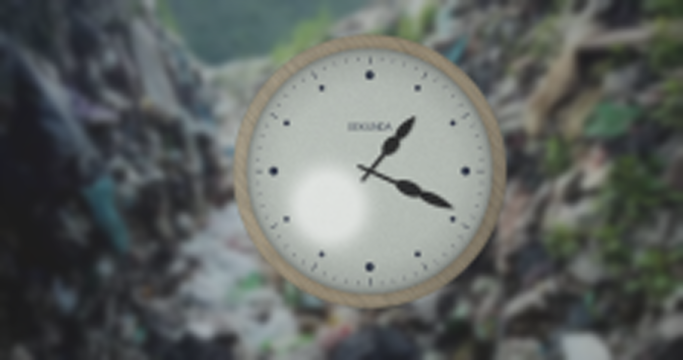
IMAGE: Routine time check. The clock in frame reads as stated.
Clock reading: 1:19
